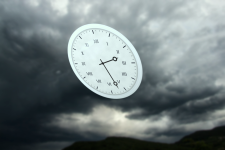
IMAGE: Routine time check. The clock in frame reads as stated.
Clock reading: 2:27
